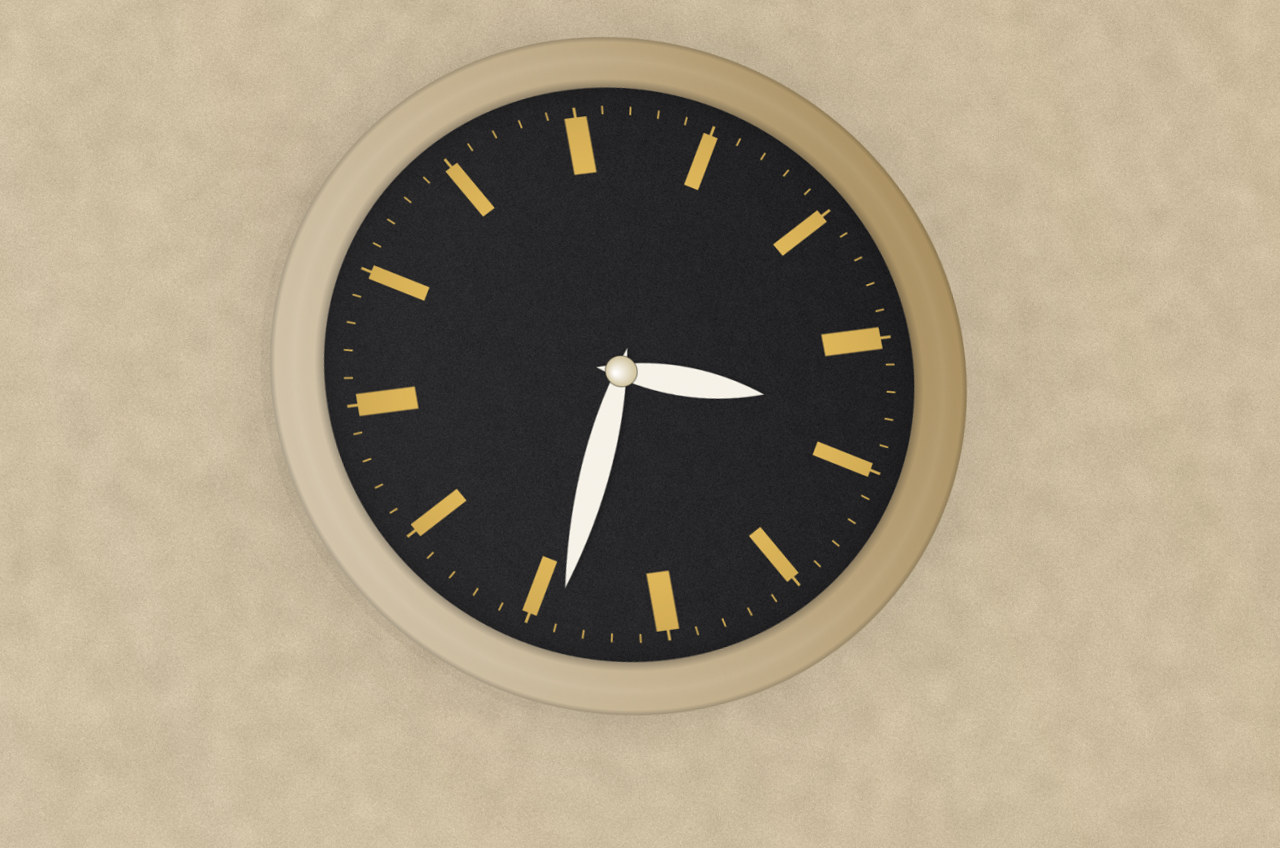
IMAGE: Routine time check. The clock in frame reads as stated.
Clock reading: 3:34
